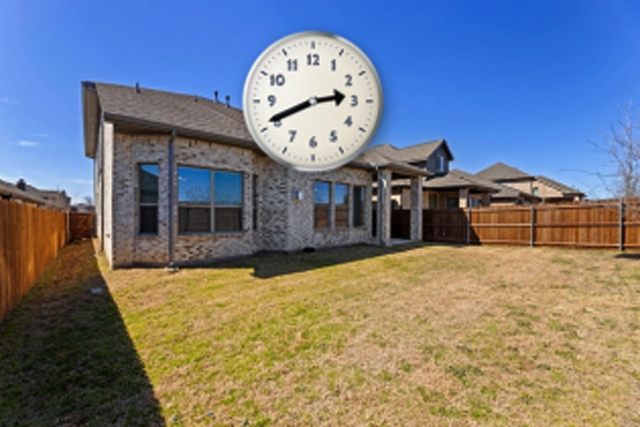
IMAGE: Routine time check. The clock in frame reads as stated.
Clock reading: 2:41
